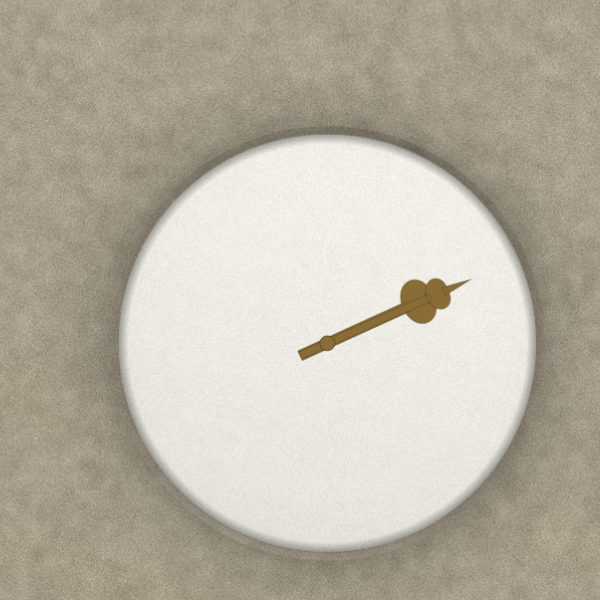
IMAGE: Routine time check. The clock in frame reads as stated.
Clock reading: 2:11
